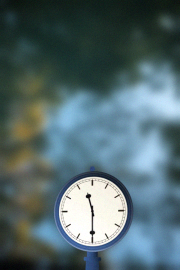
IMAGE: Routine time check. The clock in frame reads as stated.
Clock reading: 11:30
